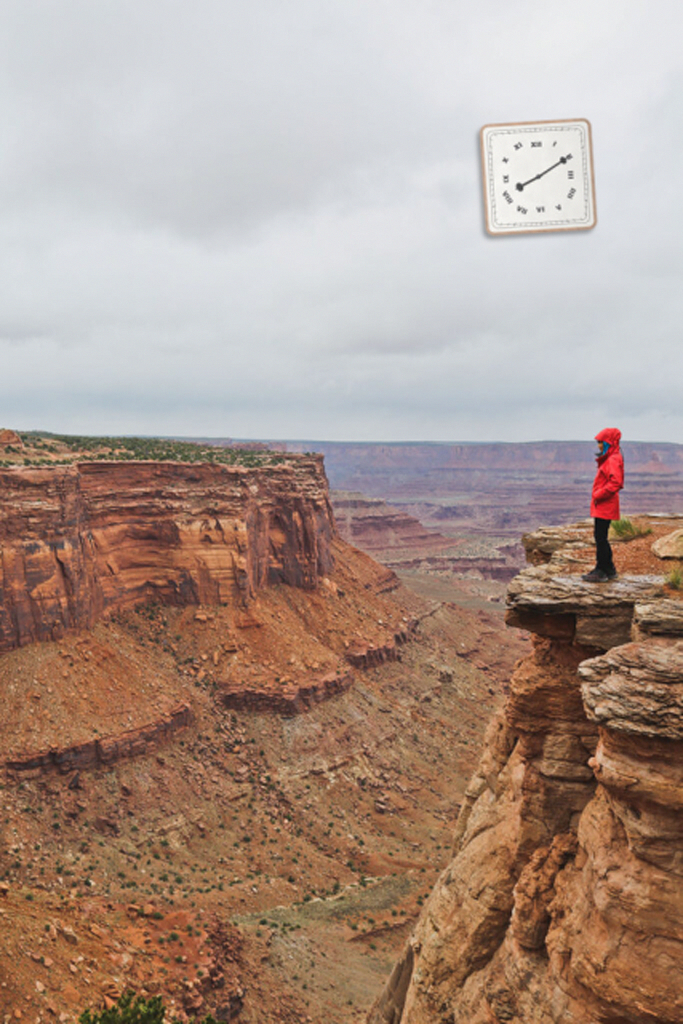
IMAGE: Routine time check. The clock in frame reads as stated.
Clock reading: 8:10
